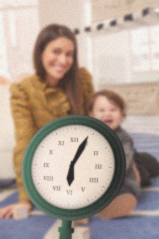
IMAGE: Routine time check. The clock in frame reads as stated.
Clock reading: 6:04
